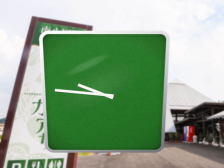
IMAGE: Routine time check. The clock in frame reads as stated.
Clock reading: 9:46
